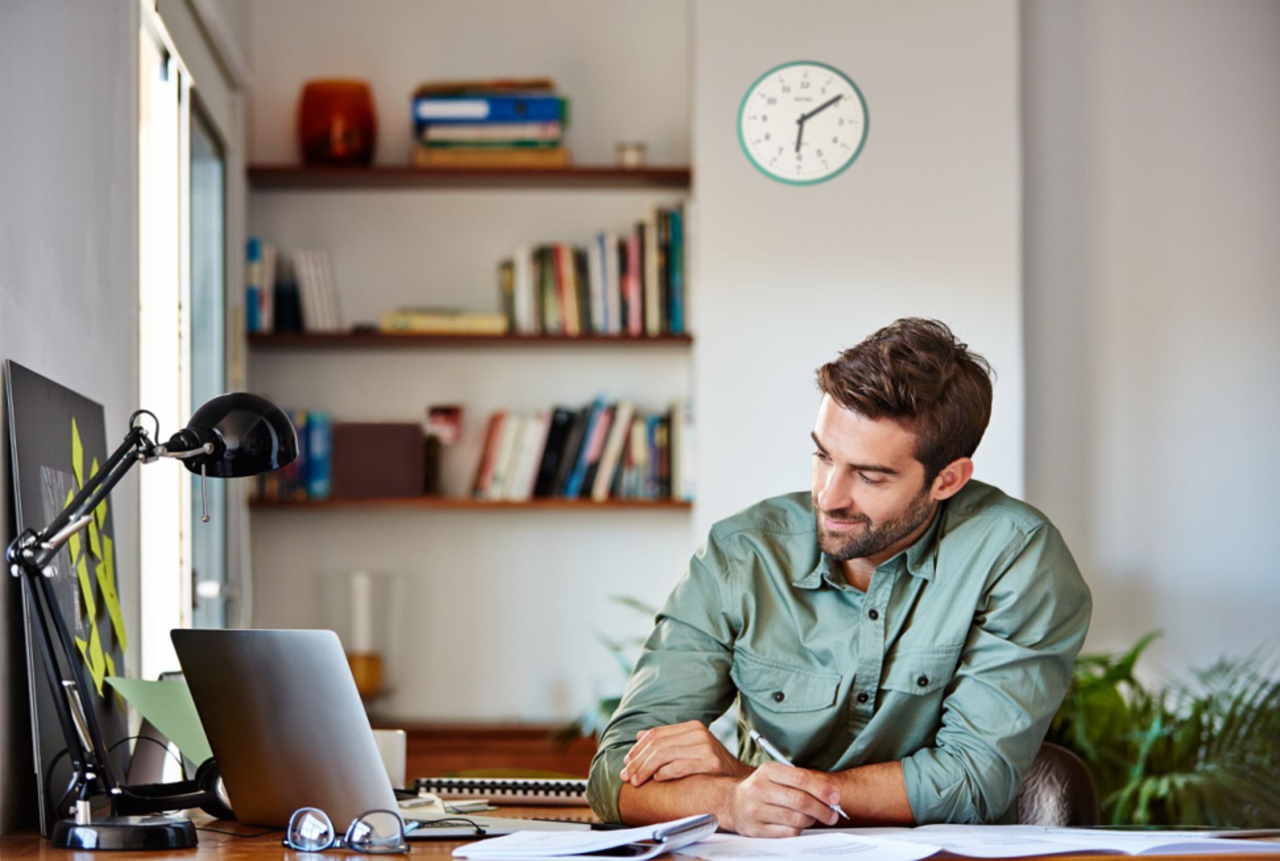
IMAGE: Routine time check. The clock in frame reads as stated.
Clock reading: 6:09
